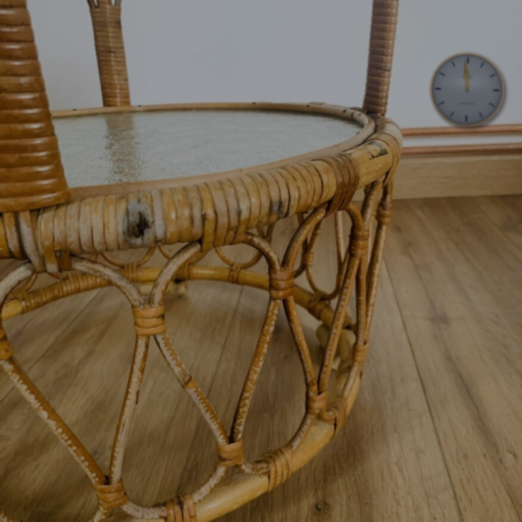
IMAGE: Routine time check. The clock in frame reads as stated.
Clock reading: 11:59
